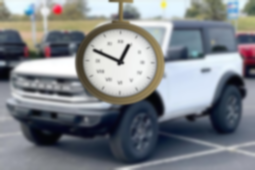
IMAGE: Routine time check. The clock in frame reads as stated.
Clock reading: 12:49
